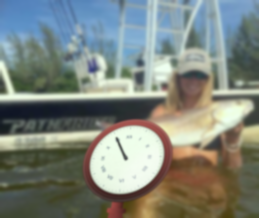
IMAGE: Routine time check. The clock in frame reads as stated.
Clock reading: 10:55
